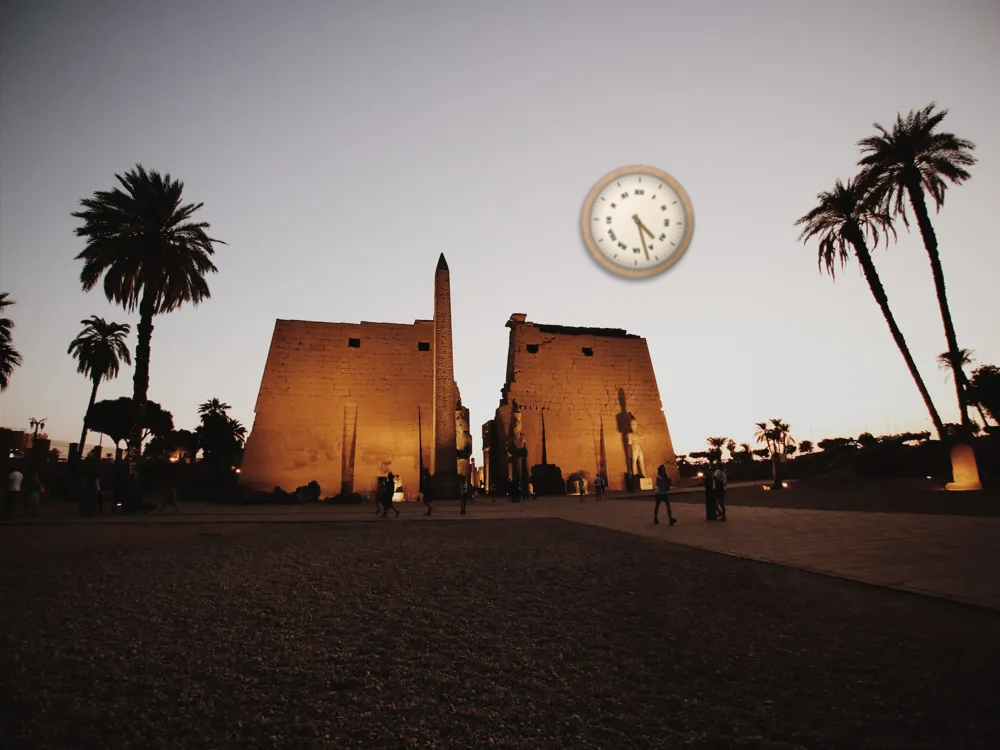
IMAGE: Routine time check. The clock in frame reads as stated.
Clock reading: 4:27
